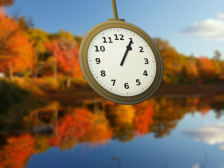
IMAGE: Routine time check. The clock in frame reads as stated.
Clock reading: 1:05
